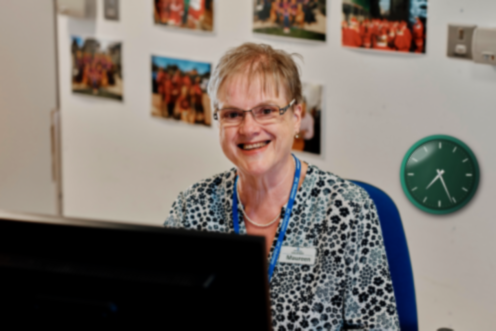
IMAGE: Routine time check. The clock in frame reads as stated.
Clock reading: 7:26
